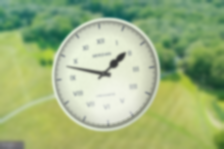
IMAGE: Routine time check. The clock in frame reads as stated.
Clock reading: 1:48
